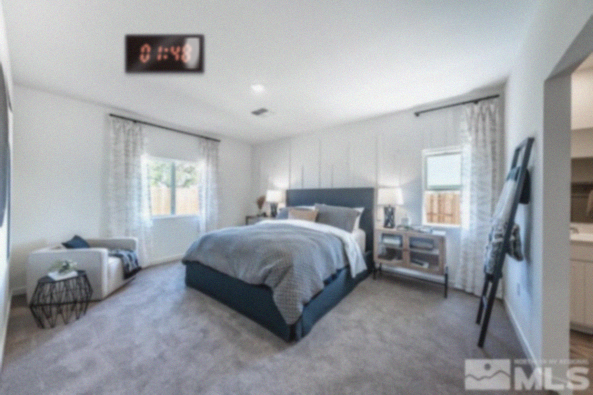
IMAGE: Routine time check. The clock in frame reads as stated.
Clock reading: 1:48
